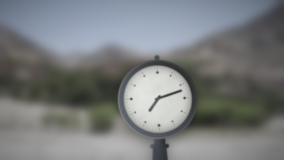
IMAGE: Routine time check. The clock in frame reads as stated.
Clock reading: 7:12
